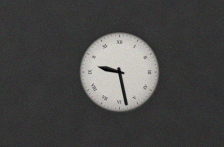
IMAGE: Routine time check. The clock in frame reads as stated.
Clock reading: 9:28
